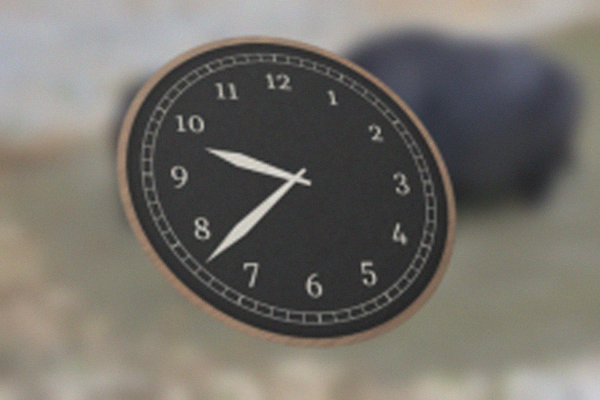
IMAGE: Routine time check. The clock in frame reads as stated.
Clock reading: 9:38
